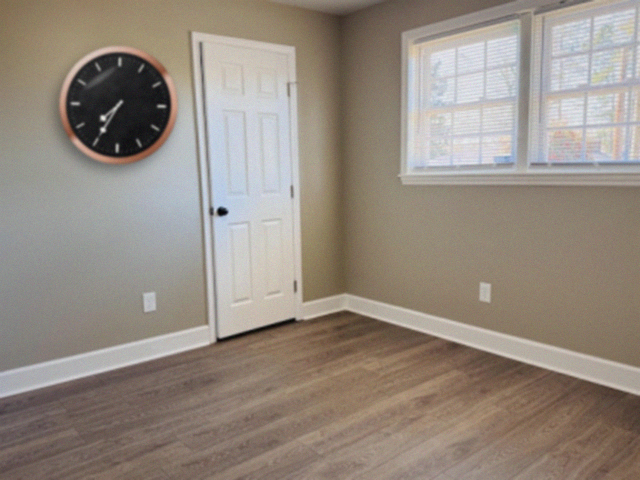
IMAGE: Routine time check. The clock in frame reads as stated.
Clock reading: 7:35
